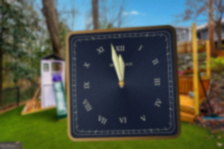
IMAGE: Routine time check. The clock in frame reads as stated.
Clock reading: 11:58
